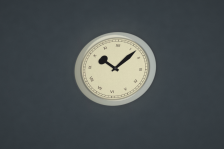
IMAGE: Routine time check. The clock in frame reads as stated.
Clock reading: 10:07
